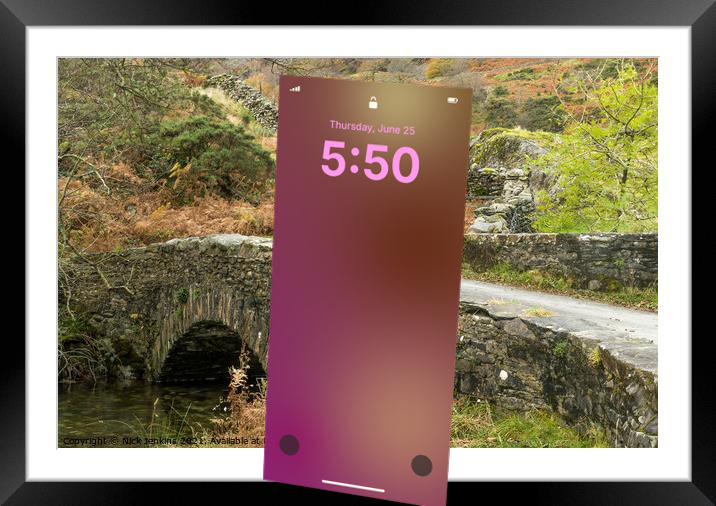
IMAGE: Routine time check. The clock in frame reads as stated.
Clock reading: 5:50
